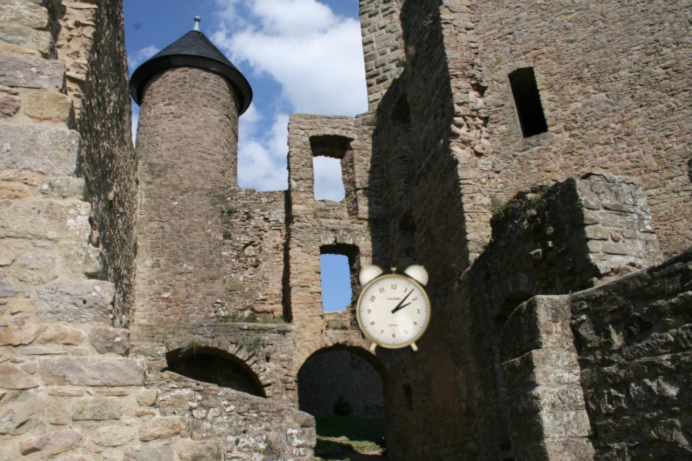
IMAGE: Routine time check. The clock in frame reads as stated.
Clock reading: 2:07
